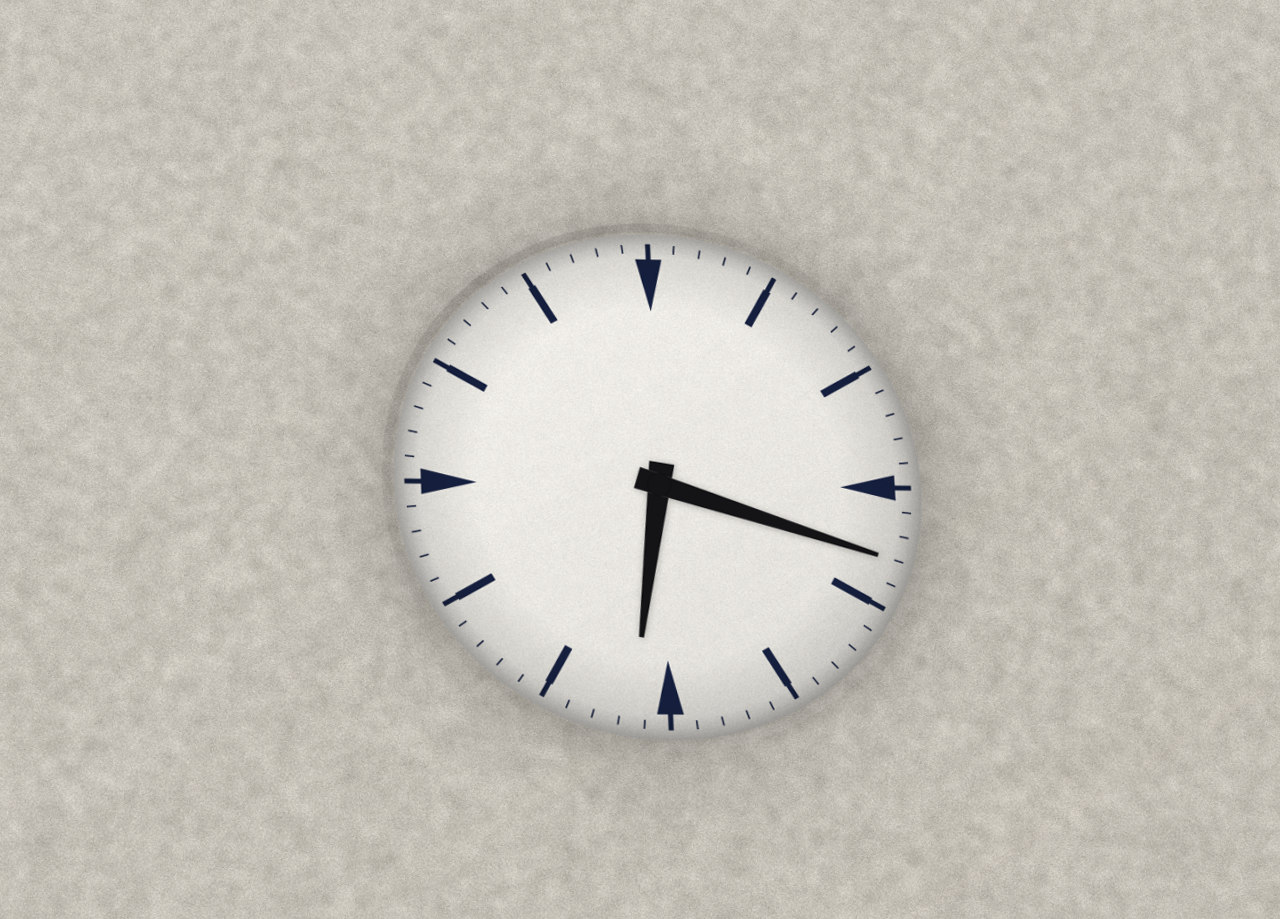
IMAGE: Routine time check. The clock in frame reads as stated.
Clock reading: 6:18
